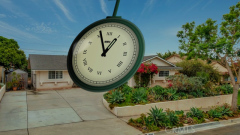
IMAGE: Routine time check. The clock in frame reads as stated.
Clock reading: 12:56
